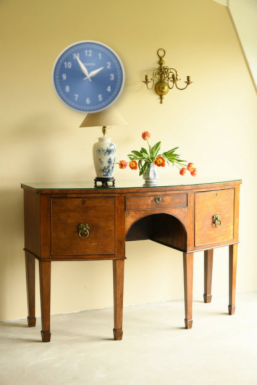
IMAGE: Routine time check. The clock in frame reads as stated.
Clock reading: 1:55
